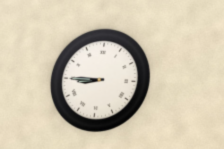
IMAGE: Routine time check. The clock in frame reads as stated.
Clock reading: 8:45
